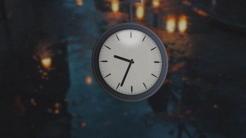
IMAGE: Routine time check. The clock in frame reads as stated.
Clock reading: 9:34
